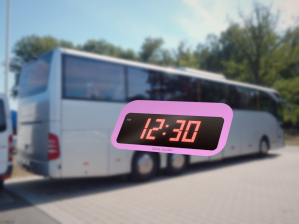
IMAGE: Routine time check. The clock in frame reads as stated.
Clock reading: 12:30
